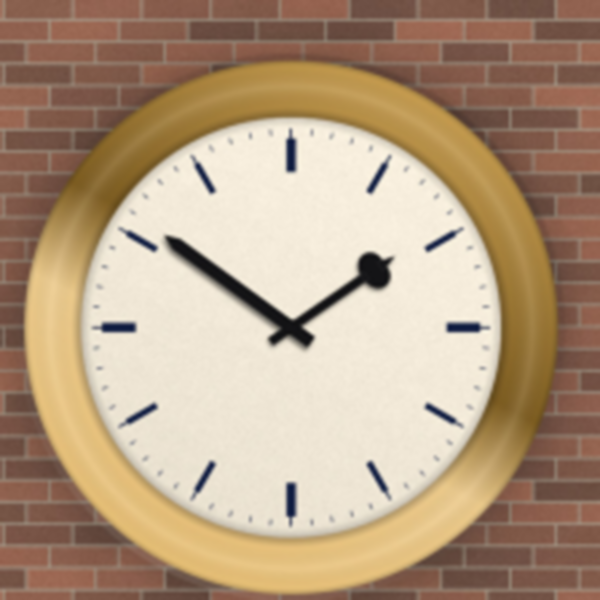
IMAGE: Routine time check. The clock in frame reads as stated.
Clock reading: 1:51
